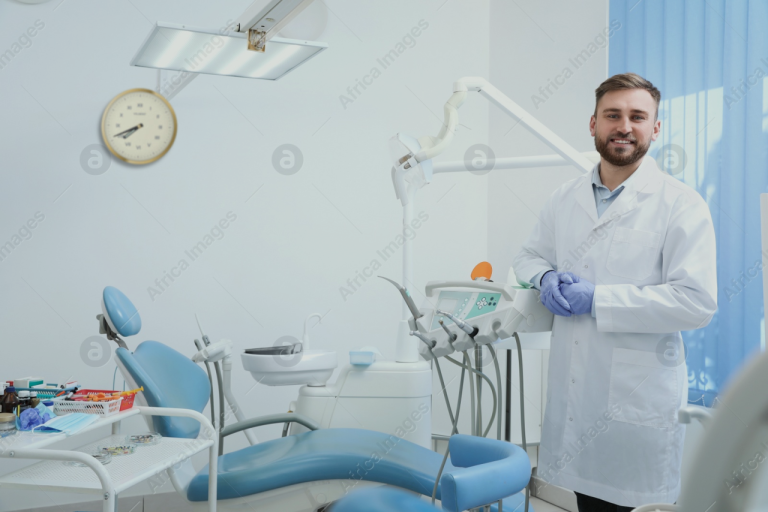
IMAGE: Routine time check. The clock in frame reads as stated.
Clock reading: 7:41
